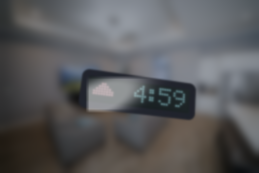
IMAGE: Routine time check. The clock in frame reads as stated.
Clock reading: 4:59
